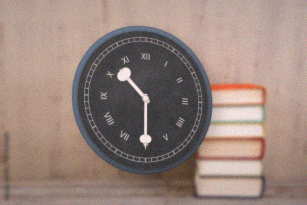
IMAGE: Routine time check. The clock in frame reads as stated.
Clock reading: 10:30
